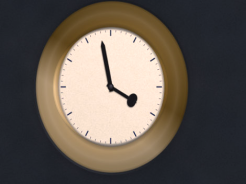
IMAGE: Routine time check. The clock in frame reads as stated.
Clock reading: 3:58
